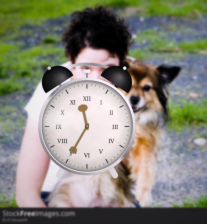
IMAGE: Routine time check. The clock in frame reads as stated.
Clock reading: 11:35
